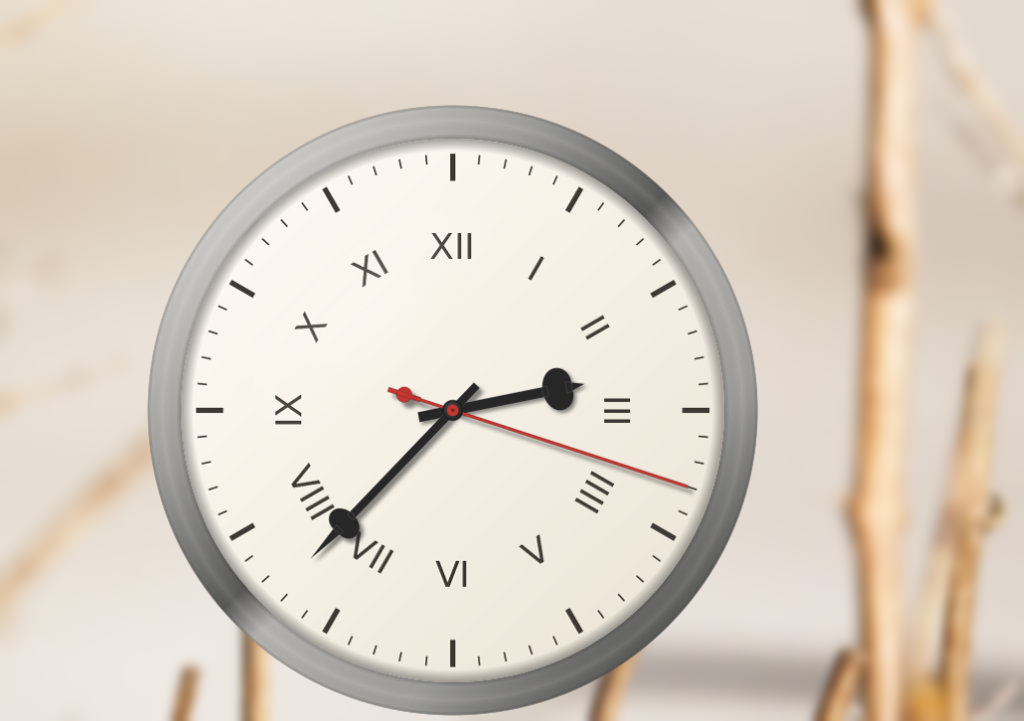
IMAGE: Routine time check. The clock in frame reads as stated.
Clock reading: 2:37:18
